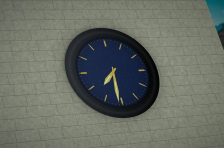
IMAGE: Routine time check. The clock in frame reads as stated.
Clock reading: 7:31
